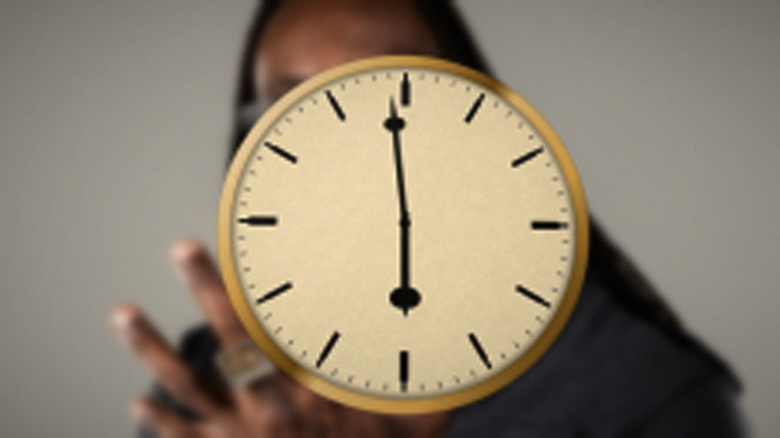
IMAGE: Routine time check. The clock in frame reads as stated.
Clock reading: 5:59
